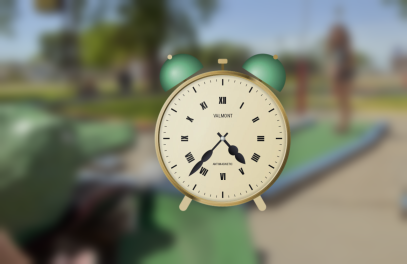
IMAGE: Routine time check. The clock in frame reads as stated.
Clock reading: 4:37
